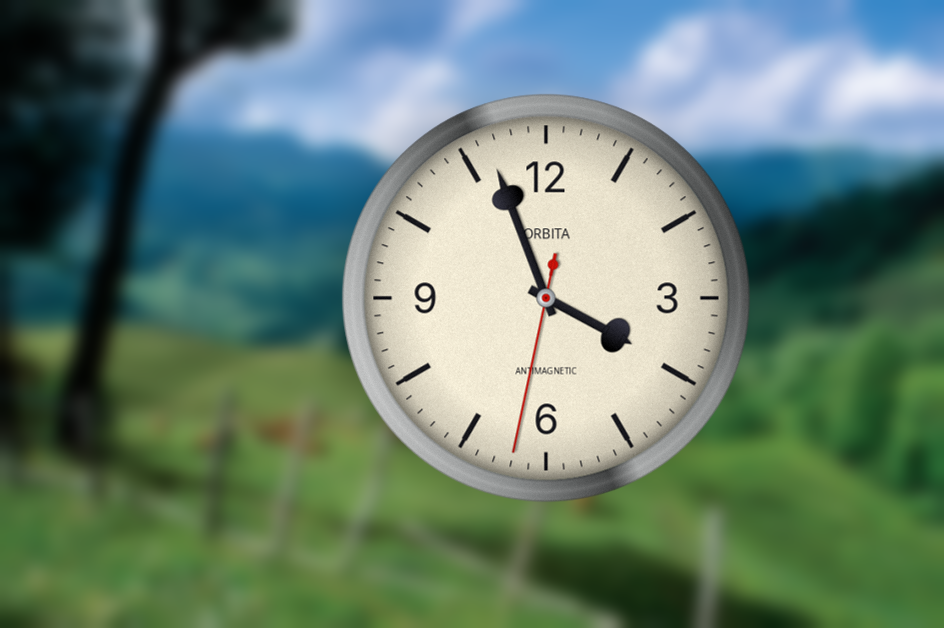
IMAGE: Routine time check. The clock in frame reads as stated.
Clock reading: 3:56:32
